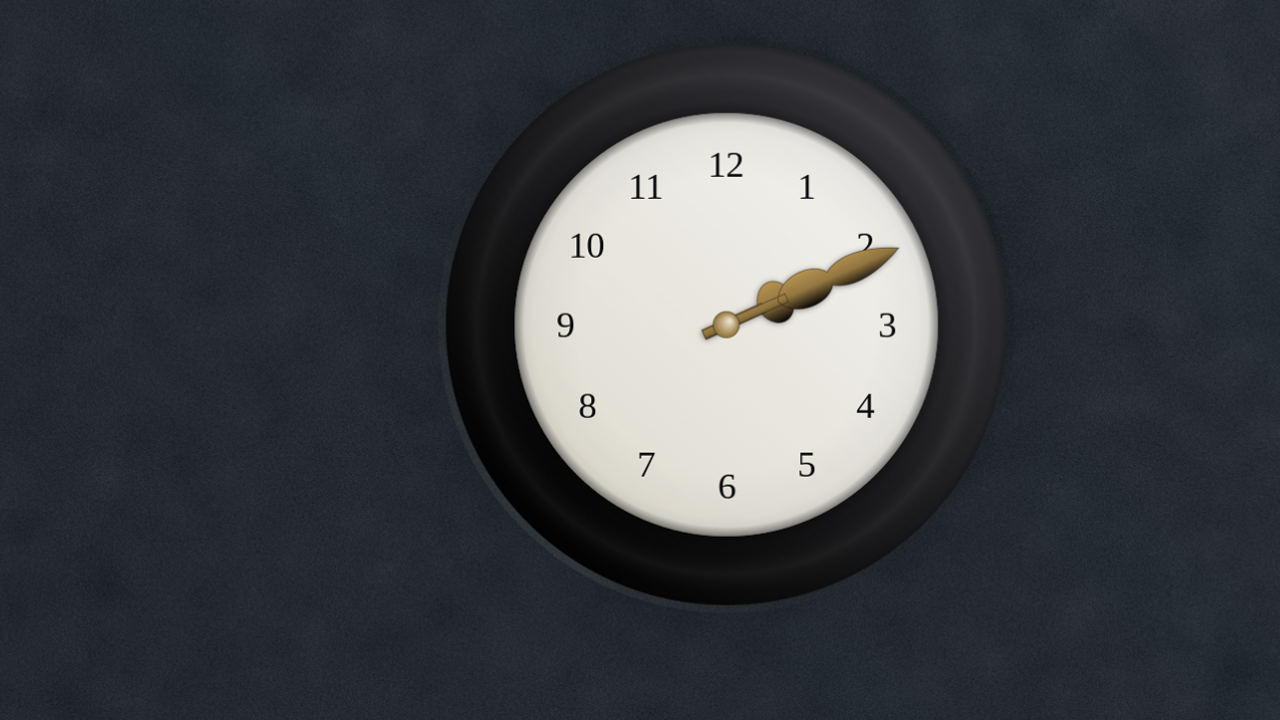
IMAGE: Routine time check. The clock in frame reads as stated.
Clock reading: 2:11
